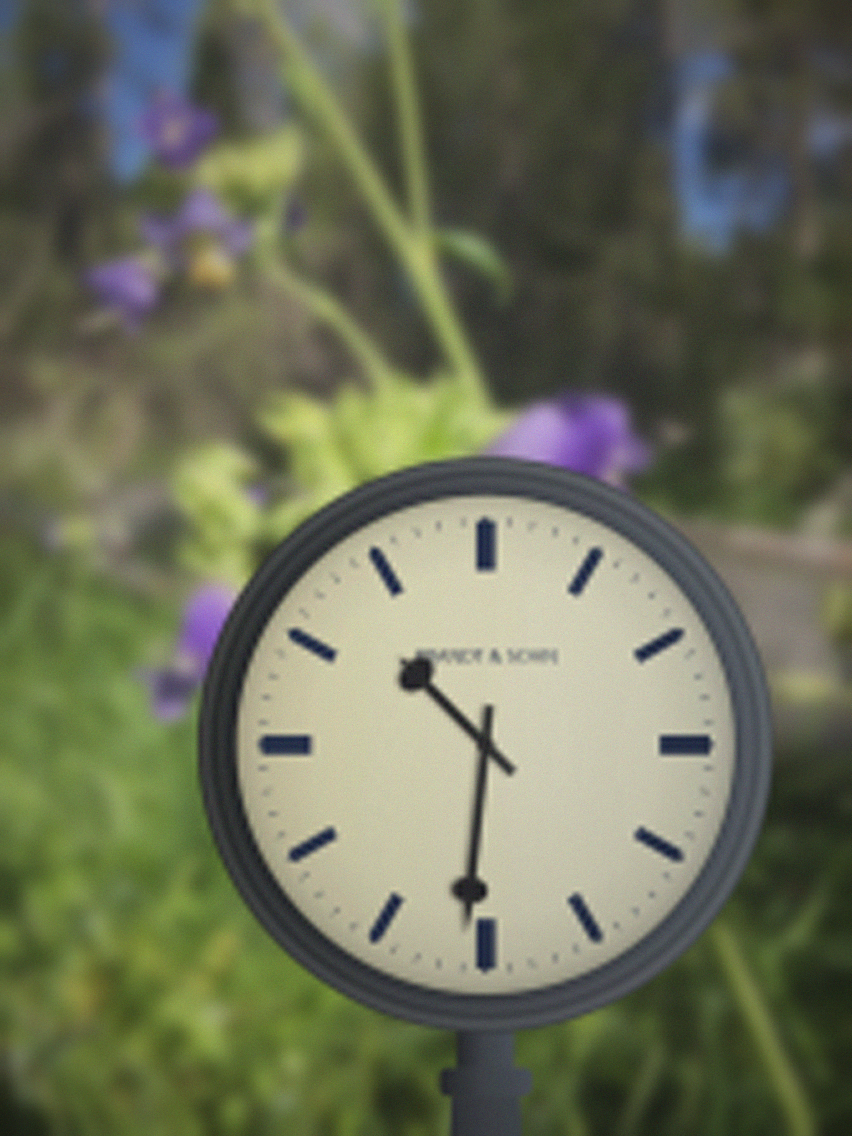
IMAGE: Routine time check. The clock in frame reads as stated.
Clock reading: 10:31
